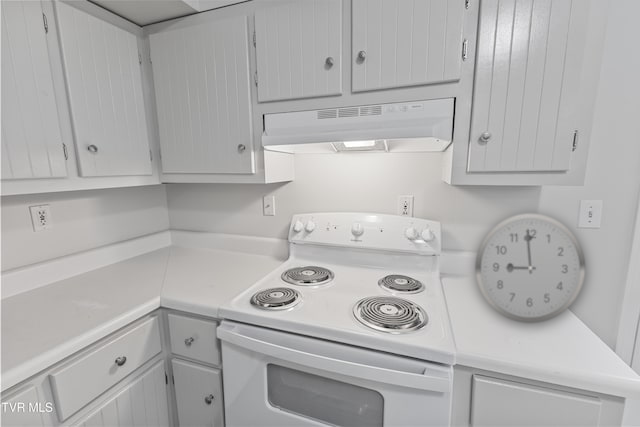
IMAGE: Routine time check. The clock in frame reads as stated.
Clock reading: 8:59
